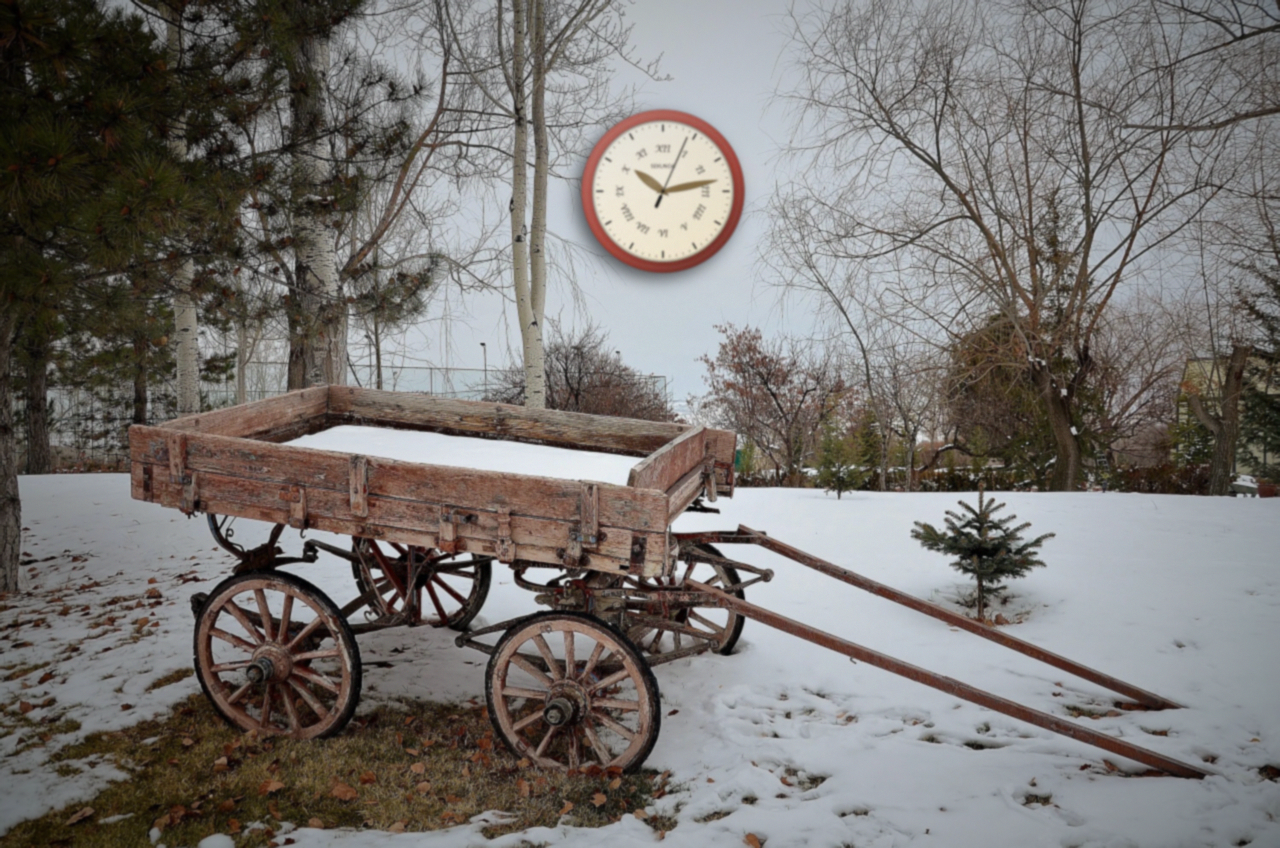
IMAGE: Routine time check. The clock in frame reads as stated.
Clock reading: 10:13:04
